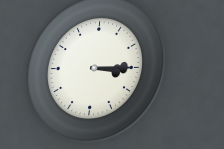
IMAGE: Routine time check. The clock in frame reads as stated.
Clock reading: 3:15
